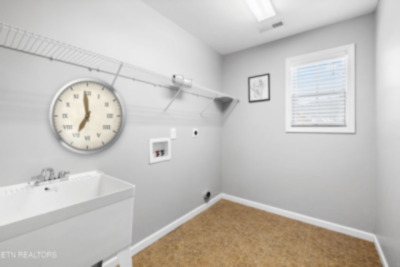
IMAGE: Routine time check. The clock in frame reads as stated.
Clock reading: 6:59
